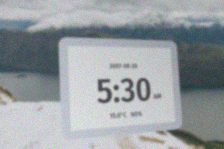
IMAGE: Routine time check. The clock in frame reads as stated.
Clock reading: 5:30
